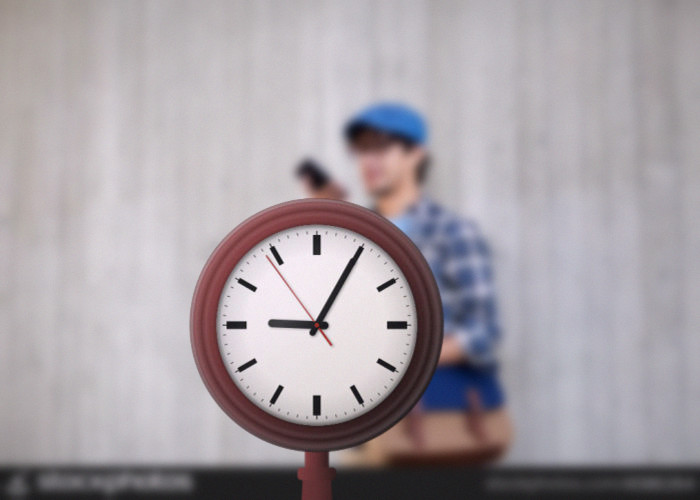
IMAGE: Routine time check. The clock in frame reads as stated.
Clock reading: 9:04:54
